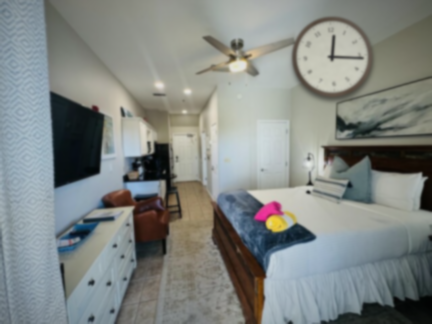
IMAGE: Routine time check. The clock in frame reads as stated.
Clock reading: 12:16
